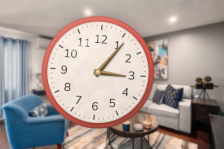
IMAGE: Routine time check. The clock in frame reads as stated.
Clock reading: 3:06
